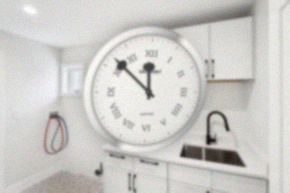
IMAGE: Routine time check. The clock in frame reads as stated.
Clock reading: 11:52
